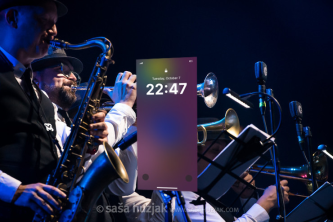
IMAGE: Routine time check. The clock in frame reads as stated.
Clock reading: 22:47
